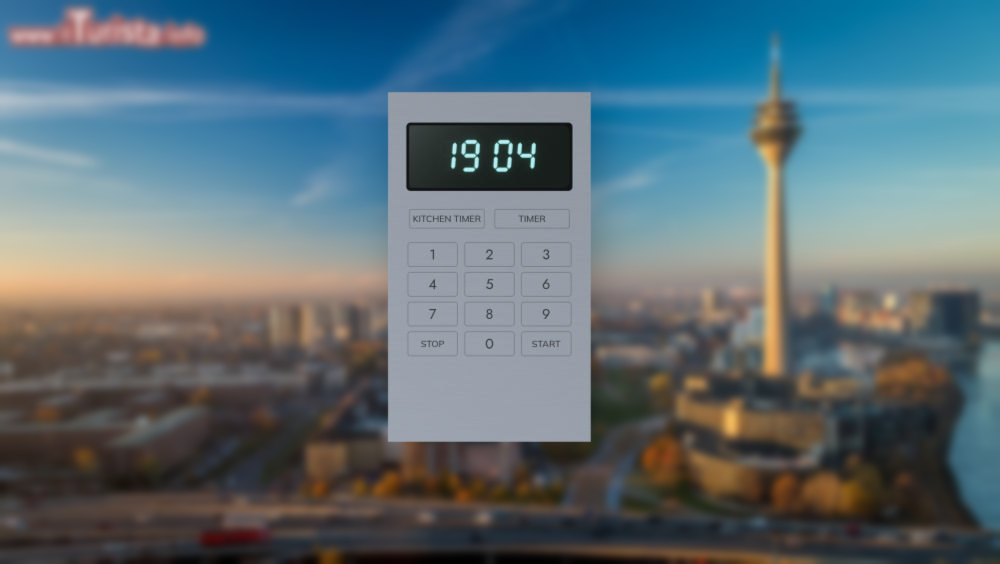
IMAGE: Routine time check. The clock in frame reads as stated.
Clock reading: 19:04
